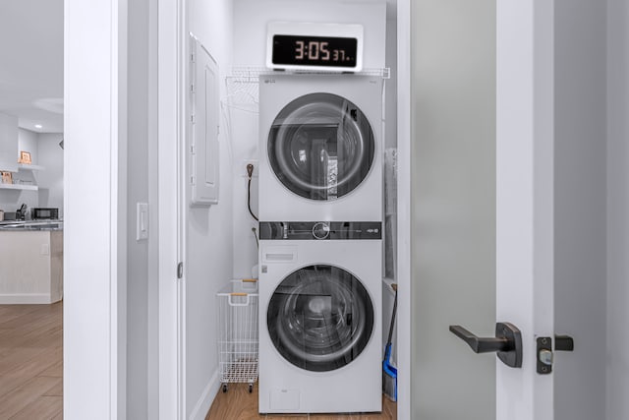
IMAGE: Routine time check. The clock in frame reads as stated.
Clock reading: 3:05:37
